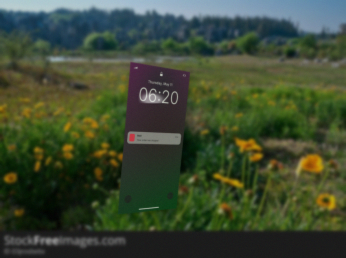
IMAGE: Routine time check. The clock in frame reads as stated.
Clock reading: 6:20
